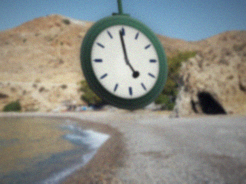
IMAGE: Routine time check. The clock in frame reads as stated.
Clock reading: 4:59
